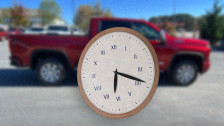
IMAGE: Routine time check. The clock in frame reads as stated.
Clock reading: 6:19
